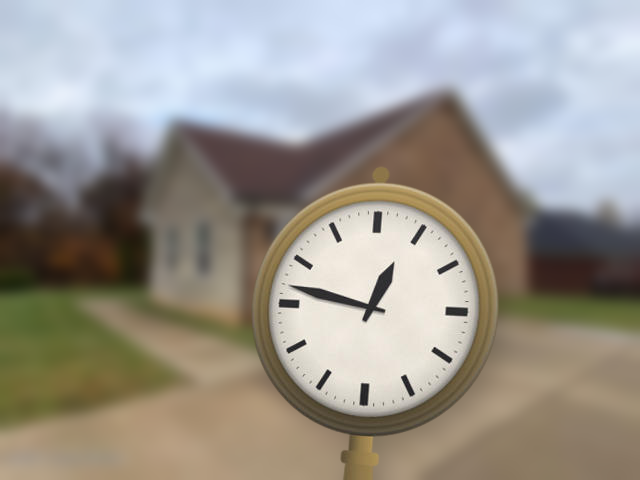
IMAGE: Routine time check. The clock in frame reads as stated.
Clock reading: 12:47
